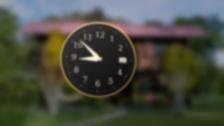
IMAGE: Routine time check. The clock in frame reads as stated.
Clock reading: 8:52
